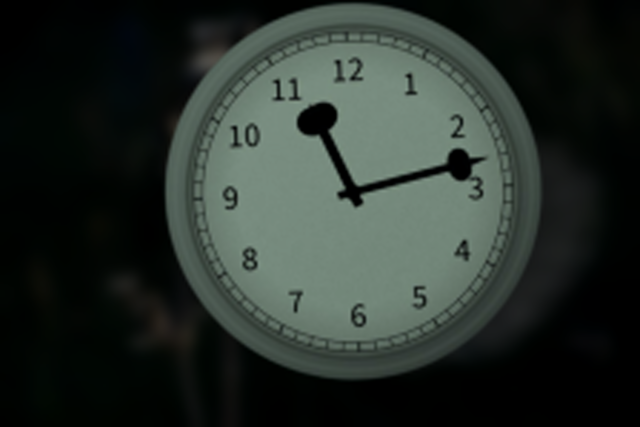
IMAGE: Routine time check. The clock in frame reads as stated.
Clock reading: 11:13
